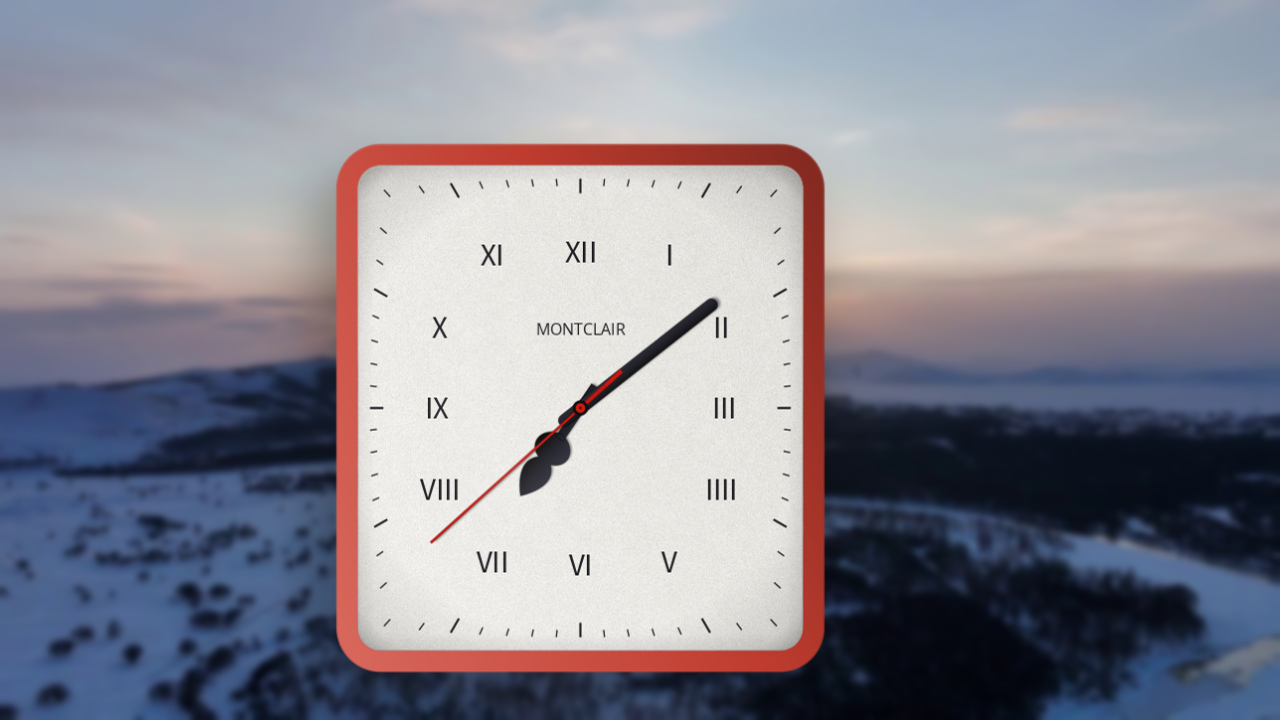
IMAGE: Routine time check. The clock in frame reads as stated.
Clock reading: 7:08:38
